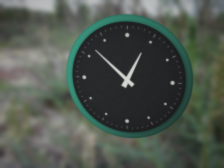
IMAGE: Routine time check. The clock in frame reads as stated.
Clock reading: 12:52
